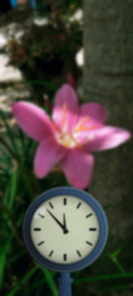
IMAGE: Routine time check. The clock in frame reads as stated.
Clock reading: 11:53
